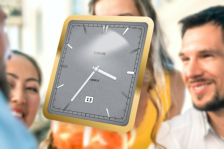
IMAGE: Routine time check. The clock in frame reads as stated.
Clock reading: 3:35
